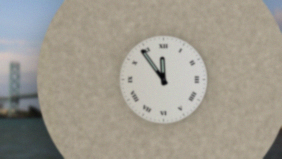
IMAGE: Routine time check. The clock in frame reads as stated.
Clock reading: 11:54
